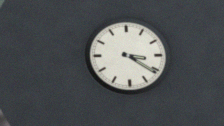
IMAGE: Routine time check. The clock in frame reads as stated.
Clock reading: 3:21
